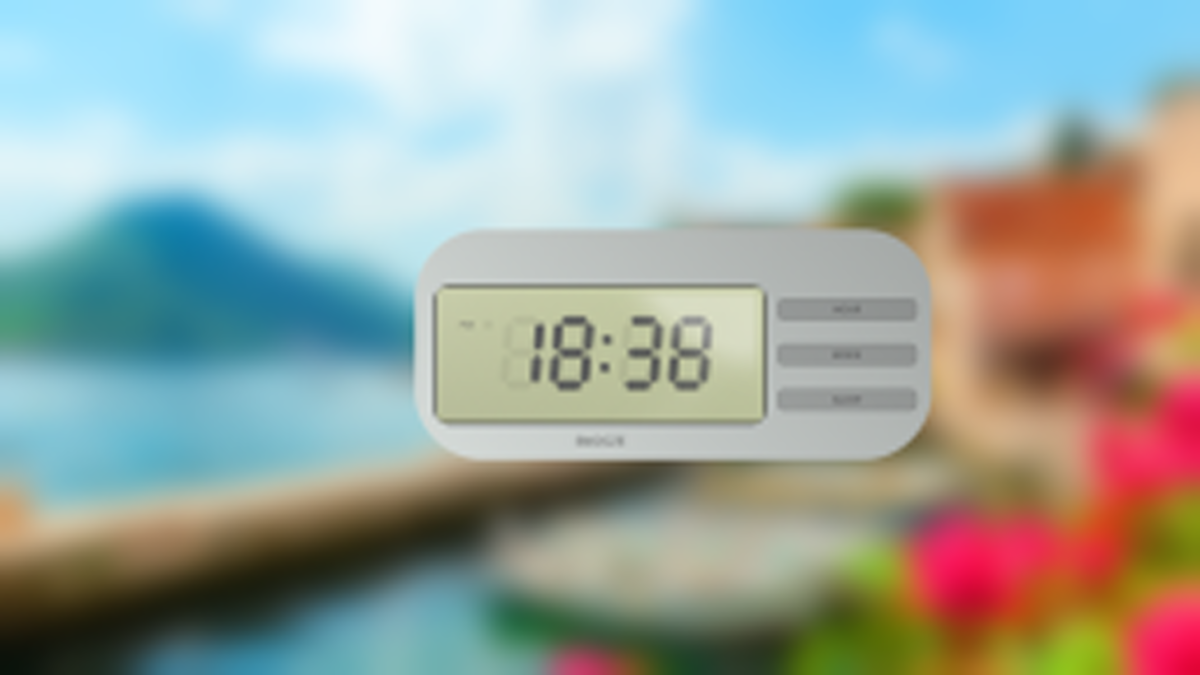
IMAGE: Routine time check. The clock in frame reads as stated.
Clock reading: 18:38
